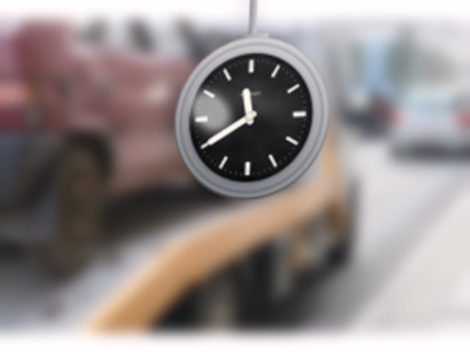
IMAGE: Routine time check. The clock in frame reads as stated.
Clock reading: 11:40
